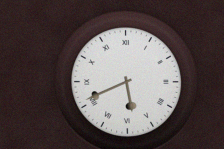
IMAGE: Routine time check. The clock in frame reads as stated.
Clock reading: 5:41
